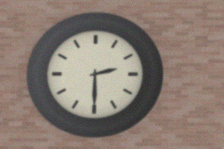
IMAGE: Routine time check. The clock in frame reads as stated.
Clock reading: 2:30
